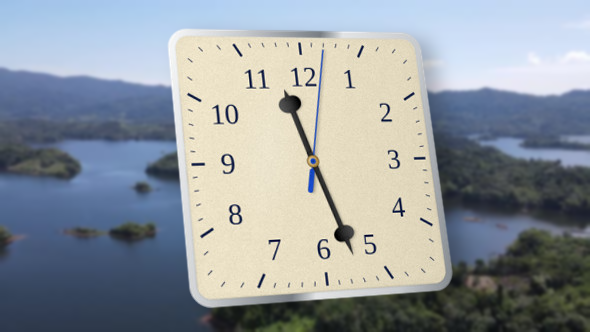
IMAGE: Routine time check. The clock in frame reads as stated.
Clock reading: 11:27:02
